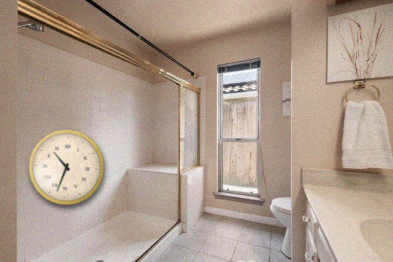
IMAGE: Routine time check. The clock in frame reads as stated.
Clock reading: 10:33
